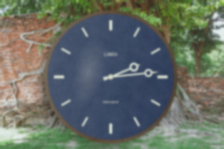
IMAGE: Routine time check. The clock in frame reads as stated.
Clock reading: 2:14
